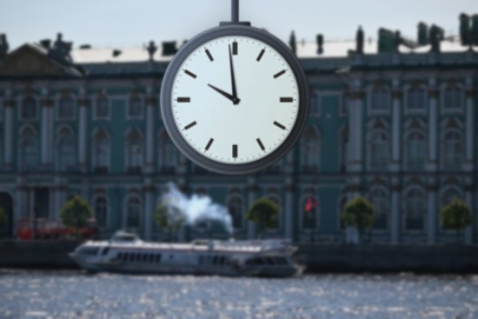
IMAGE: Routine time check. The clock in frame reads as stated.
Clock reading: 9:59
